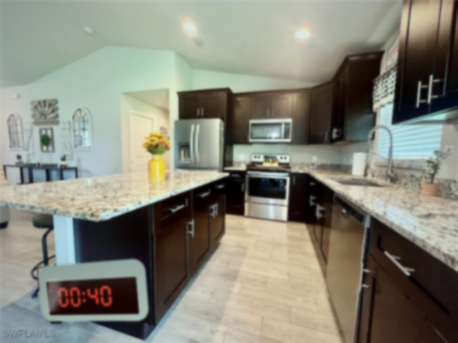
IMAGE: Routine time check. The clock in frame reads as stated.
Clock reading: 0:40
